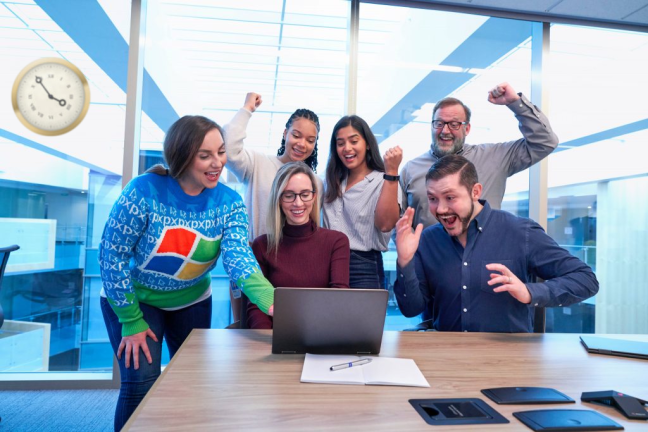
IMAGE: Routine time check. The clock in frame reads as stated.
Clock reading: 3:54
